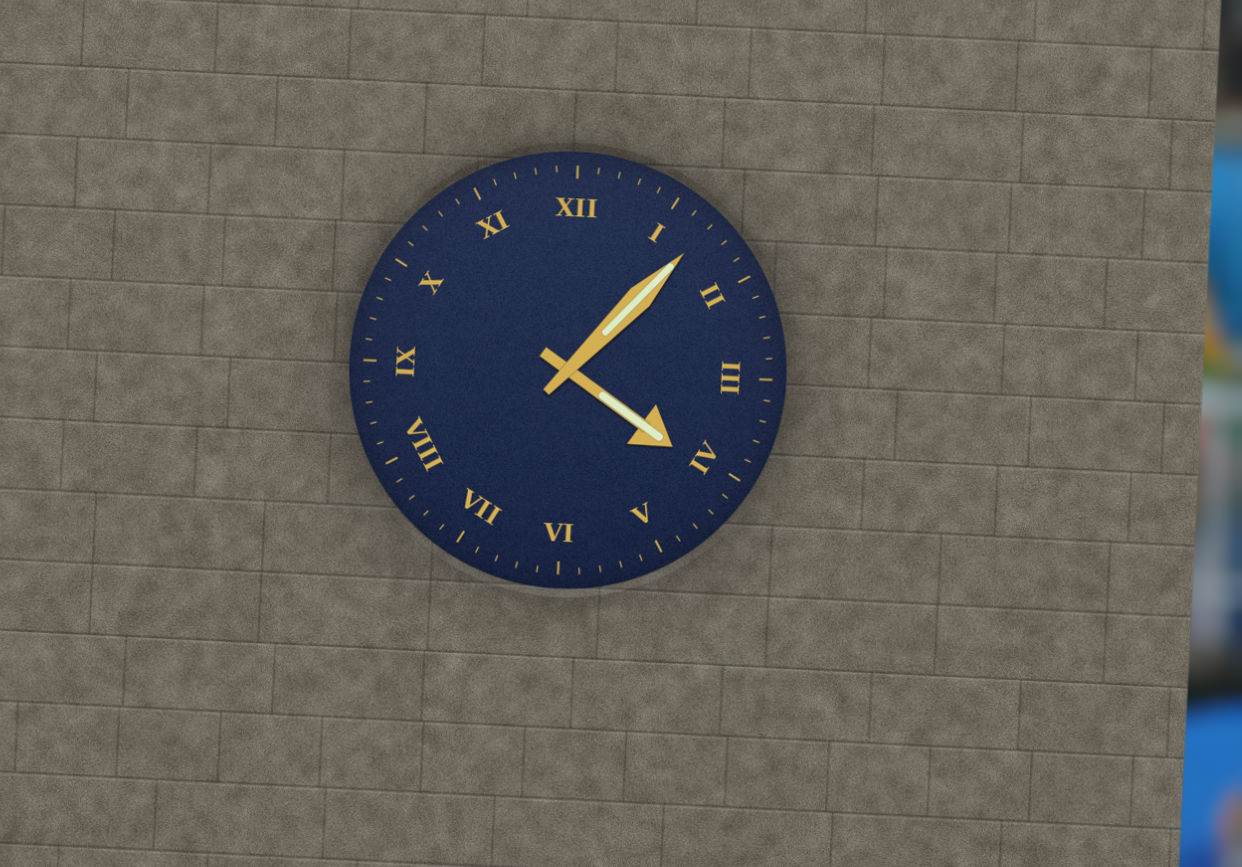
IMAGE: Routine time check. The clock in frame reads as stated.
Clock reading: 4:07
